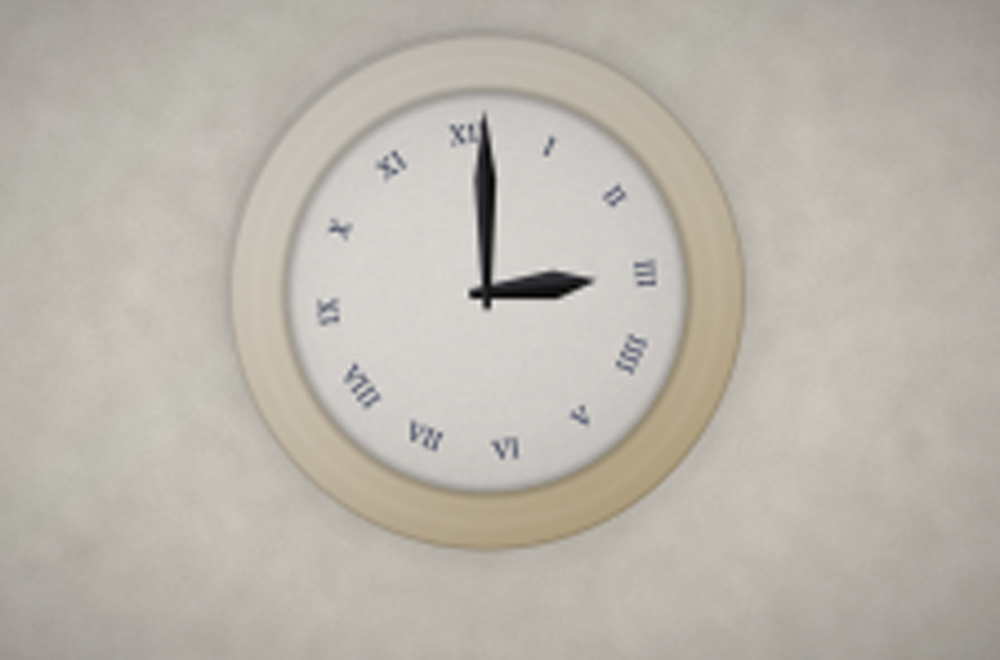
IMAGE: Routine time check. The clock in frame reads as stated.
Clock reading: 3:01
